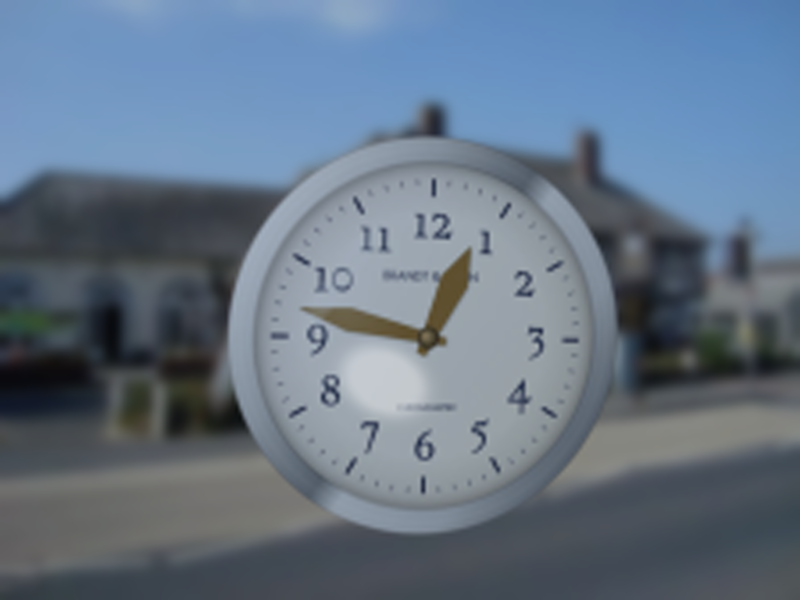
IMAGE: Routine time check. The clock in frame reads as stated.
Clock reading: 12:47
